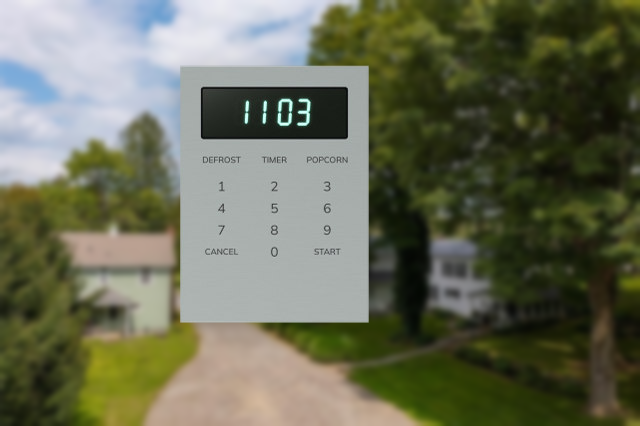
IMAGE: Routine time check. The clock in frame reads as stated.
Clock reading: 11:03
